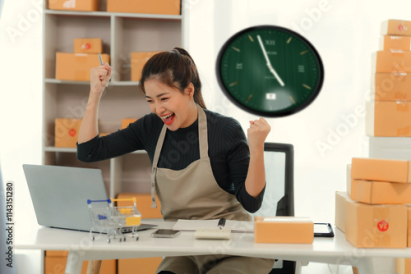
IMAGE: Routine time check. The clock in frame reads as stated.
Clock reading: 4:57
